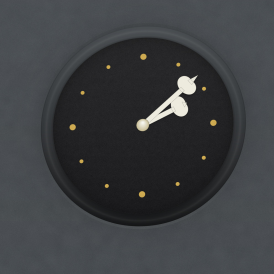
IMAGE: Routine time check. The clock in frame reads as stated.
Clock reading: 2:08
